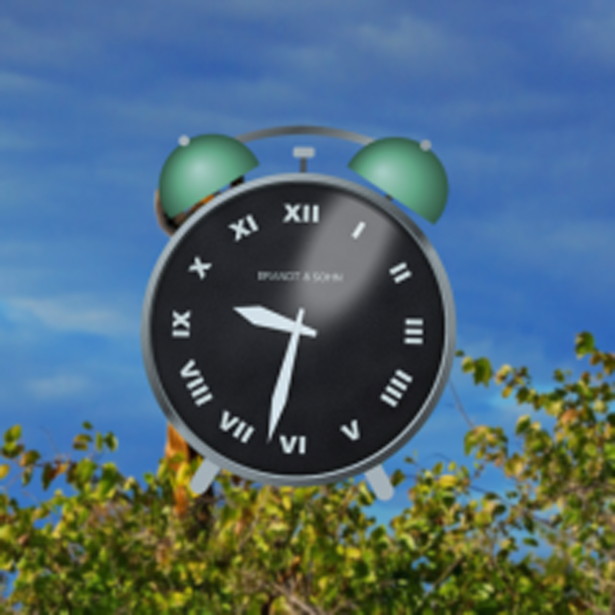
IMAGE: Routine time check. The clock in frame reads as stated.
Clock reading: 9:32
